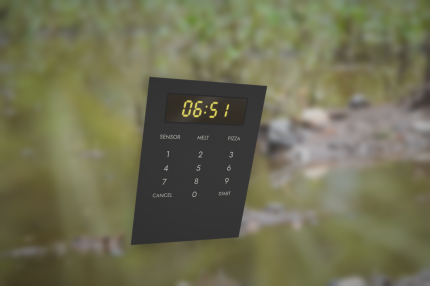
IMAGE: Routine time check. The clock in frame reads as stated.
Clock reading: 6:51
